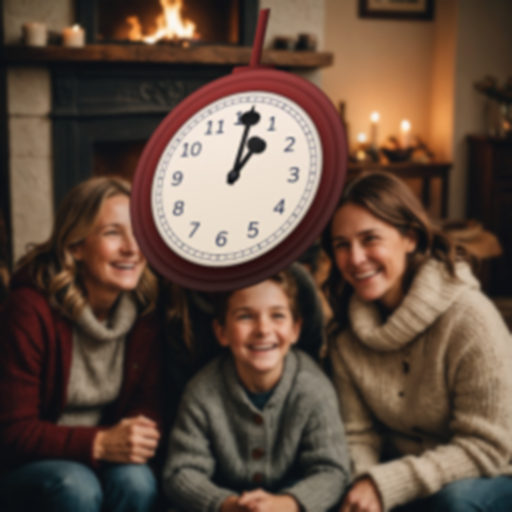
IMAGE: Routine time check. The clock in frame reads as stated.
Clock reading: 1:01
